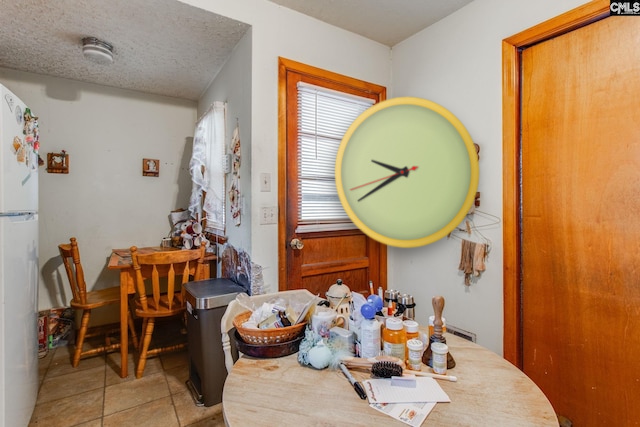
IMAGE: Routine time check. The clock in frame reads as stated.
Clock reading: 9:39:42
